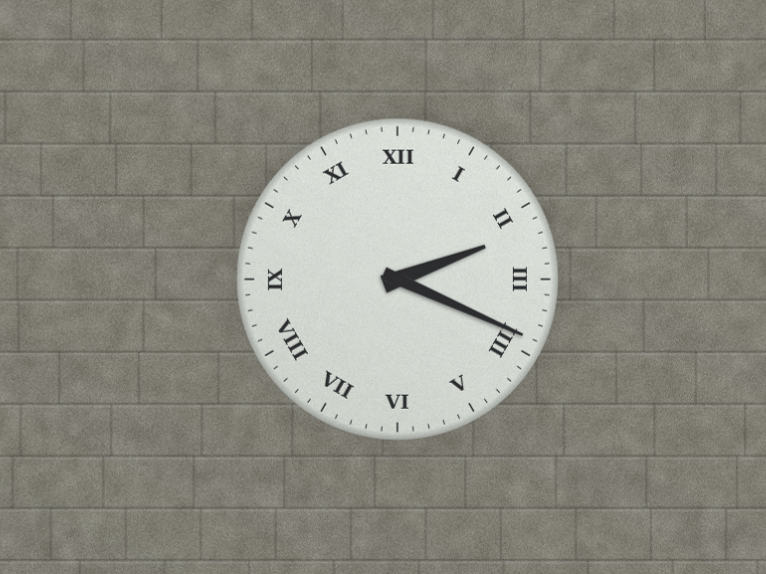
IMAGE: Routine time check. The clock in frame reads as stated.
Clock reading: 2:19
